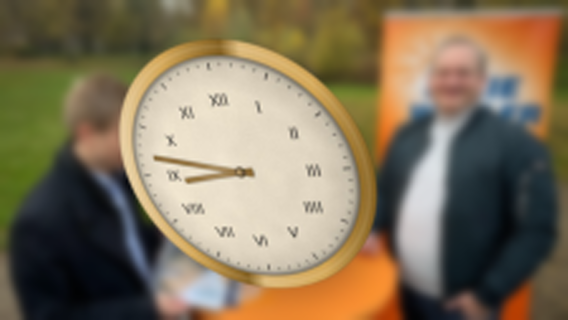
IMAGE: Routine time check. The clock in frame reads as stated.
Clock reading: 8:47
